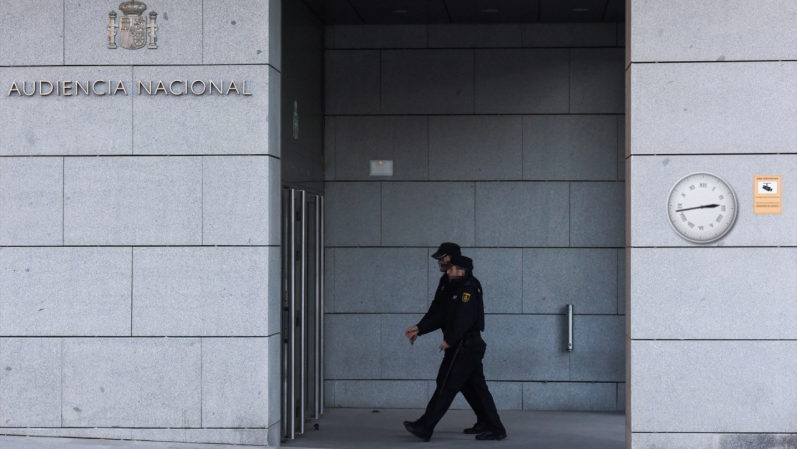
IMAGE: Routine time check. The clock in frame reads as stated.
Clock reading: 2:43
